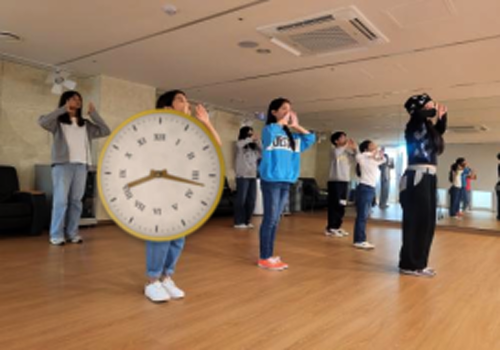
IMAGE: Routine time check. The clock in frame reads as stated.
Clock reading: 8:17
